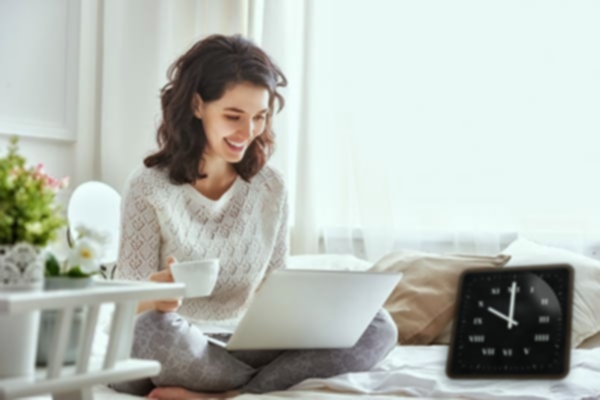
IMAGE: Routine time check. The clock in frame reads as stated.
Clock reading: 10:00
